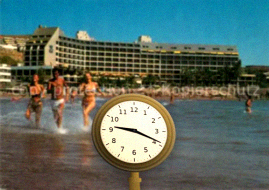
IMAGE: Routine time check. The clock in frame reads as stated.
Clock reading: 9:19
